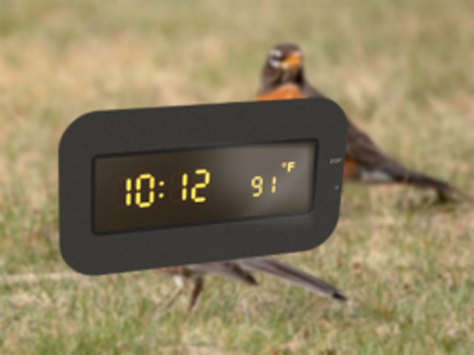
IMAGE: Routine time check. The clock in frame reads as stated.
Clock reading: 10:12
